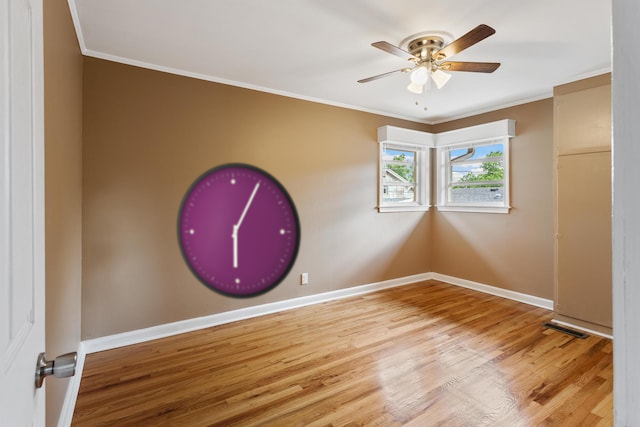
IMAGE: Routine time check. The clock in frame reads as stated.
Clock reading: 6:05
